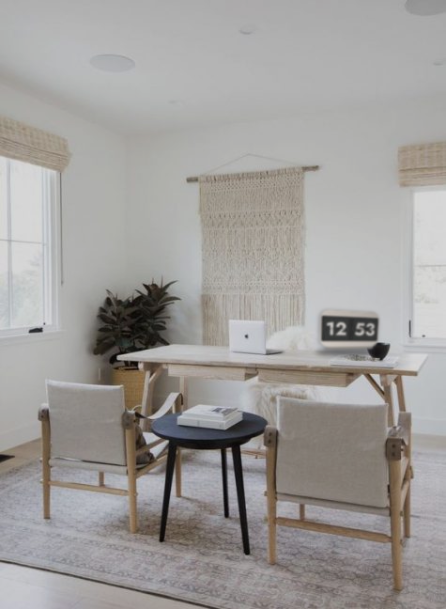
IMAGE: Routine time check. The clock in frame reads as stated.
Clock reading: 12:53
